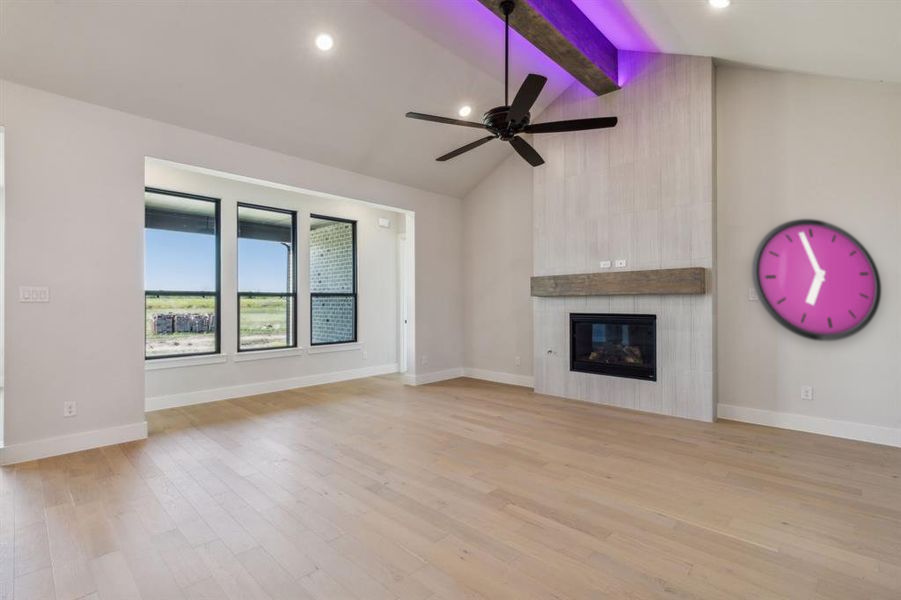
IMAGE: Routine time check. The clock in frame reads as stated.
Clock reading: 6:58
